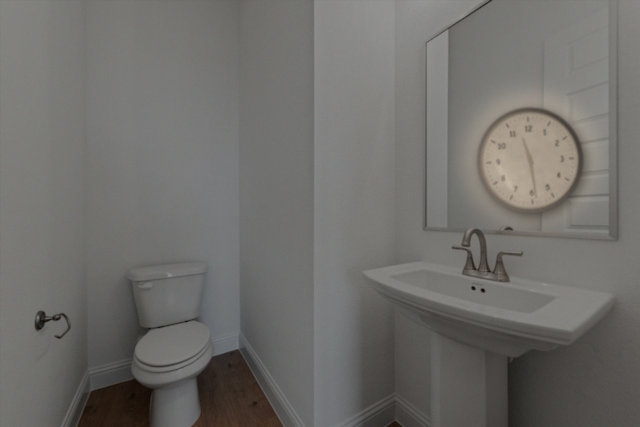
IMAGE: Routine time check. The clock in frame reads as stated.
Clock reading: 11:29
